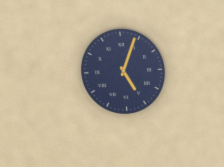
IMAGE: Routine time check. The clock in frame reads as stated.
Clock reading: 5:04
